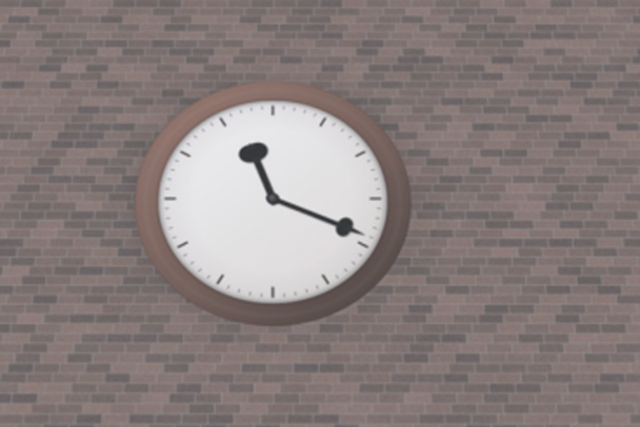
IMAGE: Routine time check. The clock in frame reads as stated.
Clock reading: 11:19
